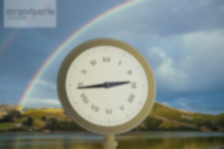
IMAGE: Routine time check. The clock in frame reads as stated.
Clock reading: 2:44
